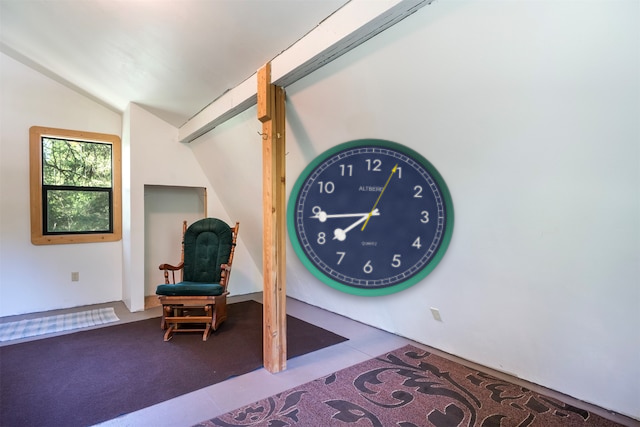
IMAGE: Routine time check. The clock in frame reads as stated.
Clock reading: 7:44:04
